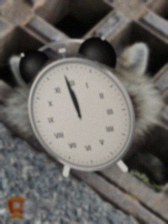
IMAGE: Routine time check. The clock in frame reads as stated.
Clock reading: 11:59
